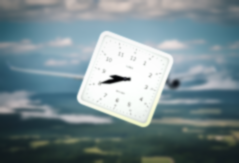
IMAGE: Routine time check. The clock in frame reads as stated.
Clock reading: 8:40
